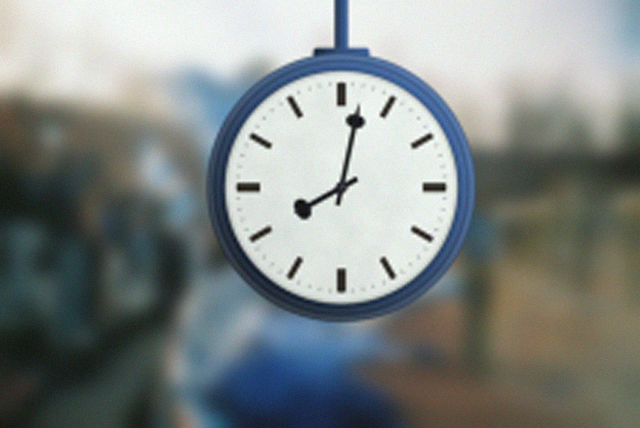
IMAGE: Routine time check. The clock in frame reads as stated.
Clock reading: 8:02
